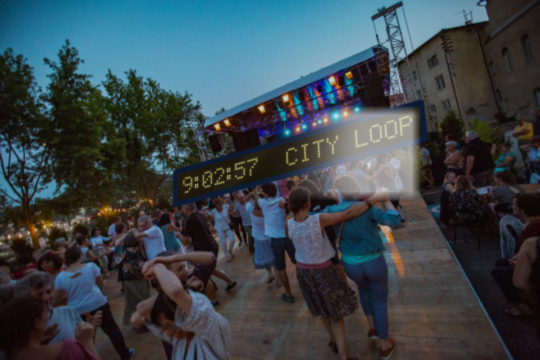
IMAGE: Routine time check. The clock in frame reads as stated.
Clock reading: 9:02:57
